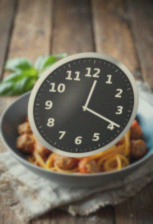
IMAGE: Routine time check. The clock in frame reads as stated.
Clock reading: 12:19
